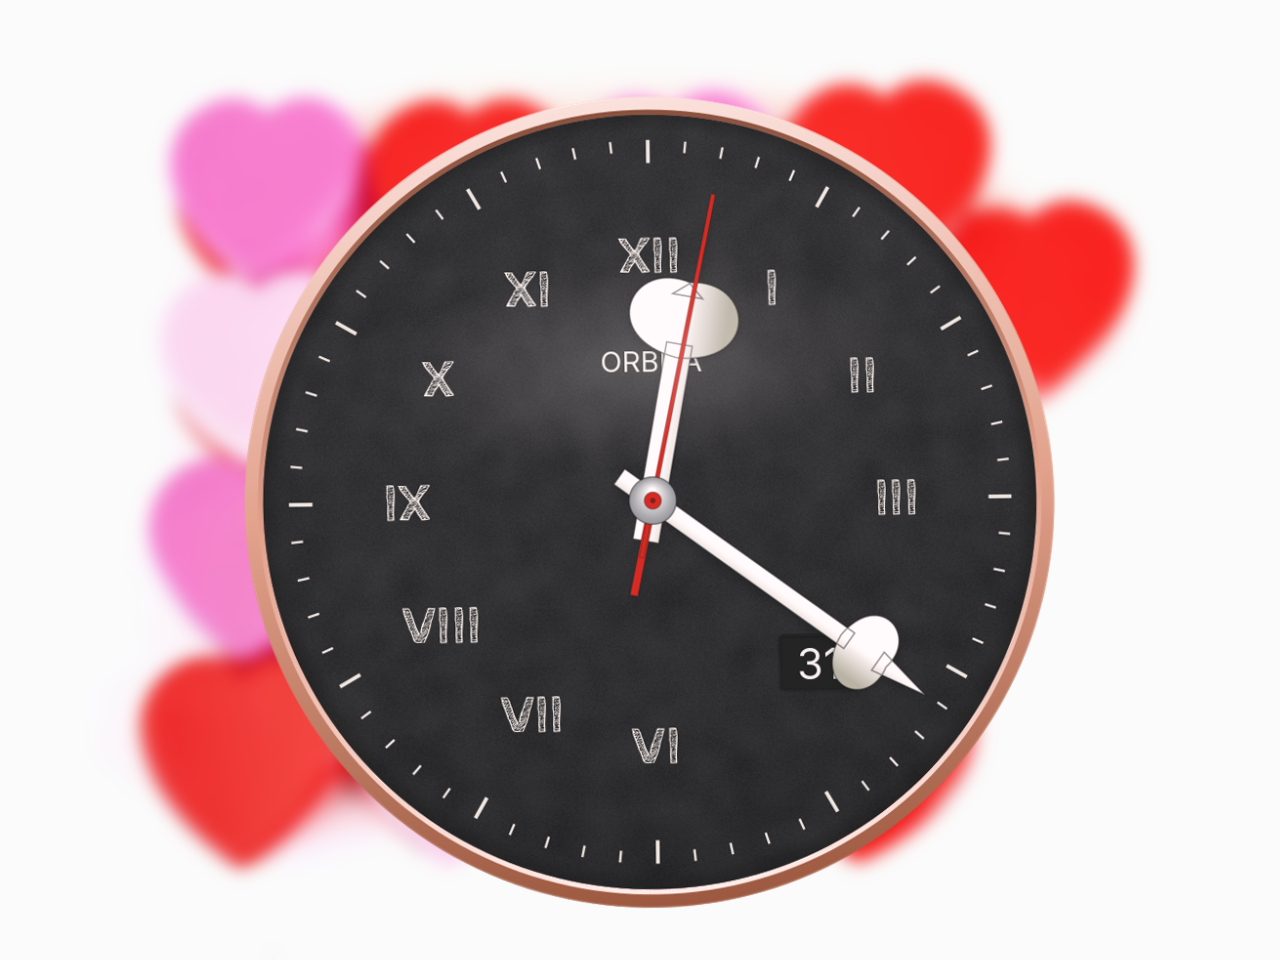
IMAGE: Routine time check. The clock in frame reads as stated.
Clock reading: 12:21:02
